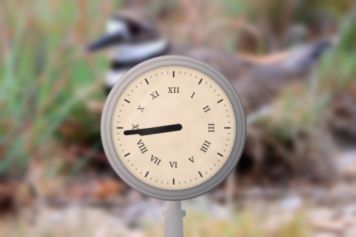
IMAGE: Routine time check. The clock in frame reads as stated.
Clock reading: 8:44
